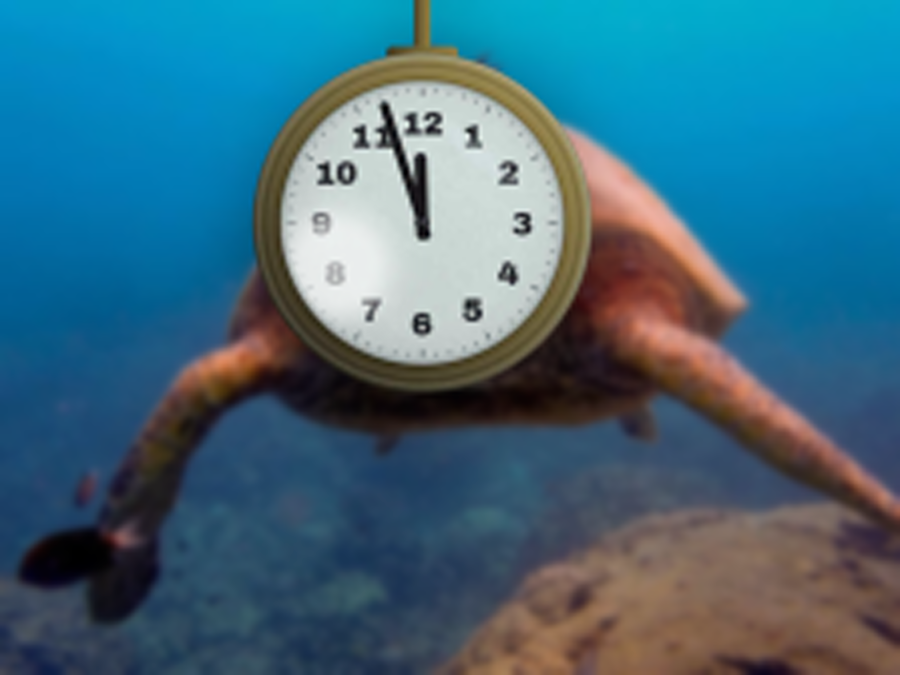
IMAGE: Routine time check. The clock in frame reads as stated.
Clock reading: 11:57
